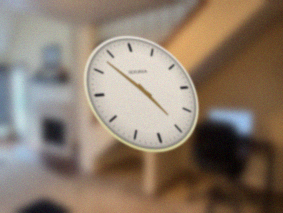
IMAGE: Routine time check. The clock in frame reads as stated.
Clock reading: 4:53
